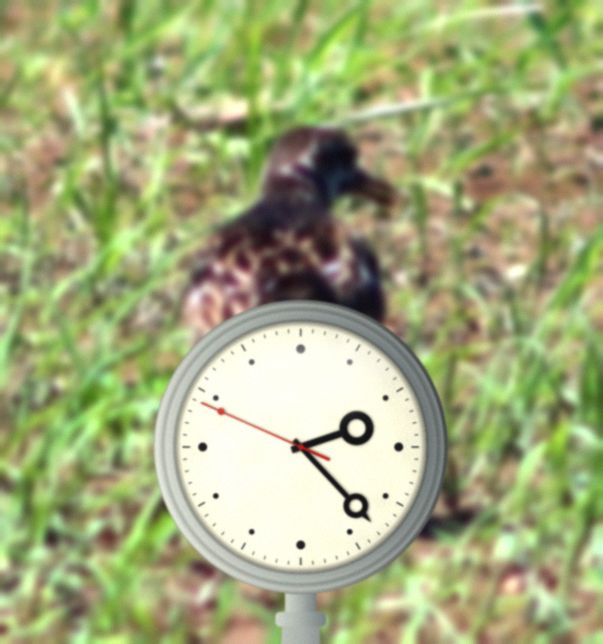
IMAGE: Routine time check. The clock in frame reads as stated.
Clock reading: 2:22:49
